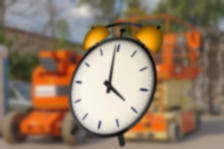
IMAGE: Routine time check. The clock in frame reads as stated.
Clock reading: 3:59
